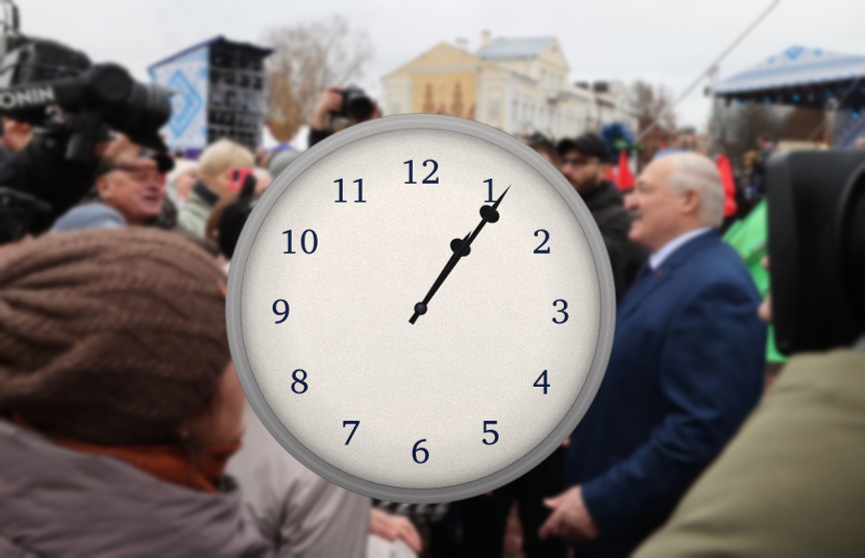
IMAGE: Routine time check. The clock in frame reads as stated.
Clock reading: 1:06
